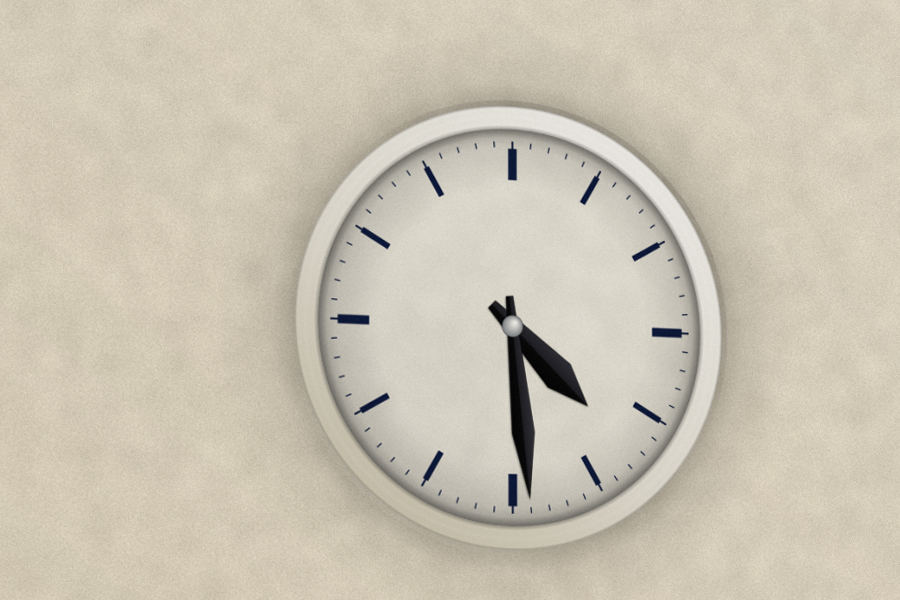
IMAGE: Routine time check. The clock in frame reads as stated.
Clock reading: 4:29
